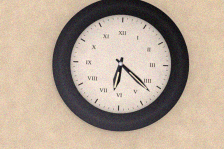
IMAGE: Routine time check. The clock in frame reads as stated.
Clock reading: 6:22
